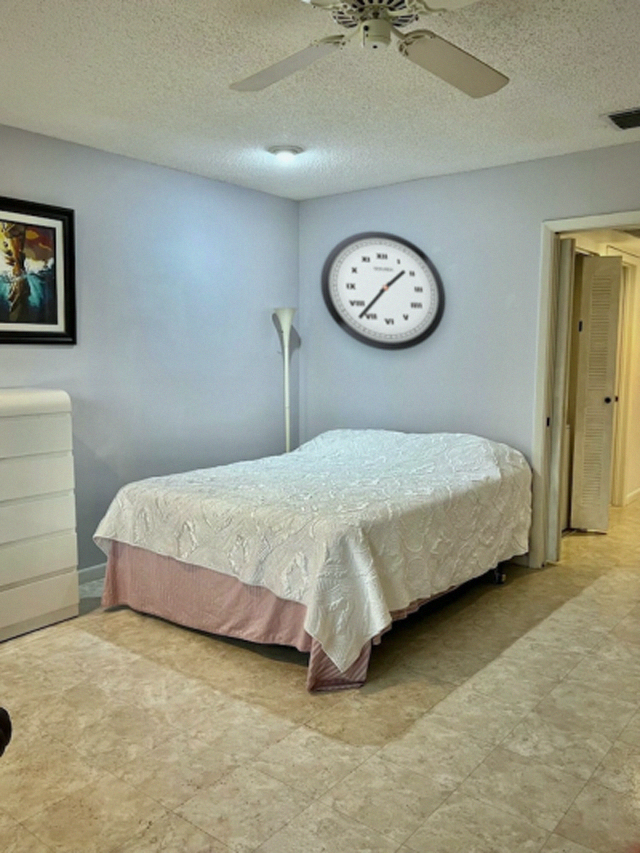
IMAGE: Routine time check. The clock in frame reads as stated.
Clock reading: 1:37
